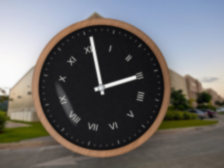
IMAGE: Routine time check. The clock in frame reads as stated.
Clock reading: 3:01
